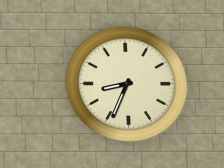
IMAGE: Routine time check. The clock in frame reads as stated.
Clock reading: 8:34
